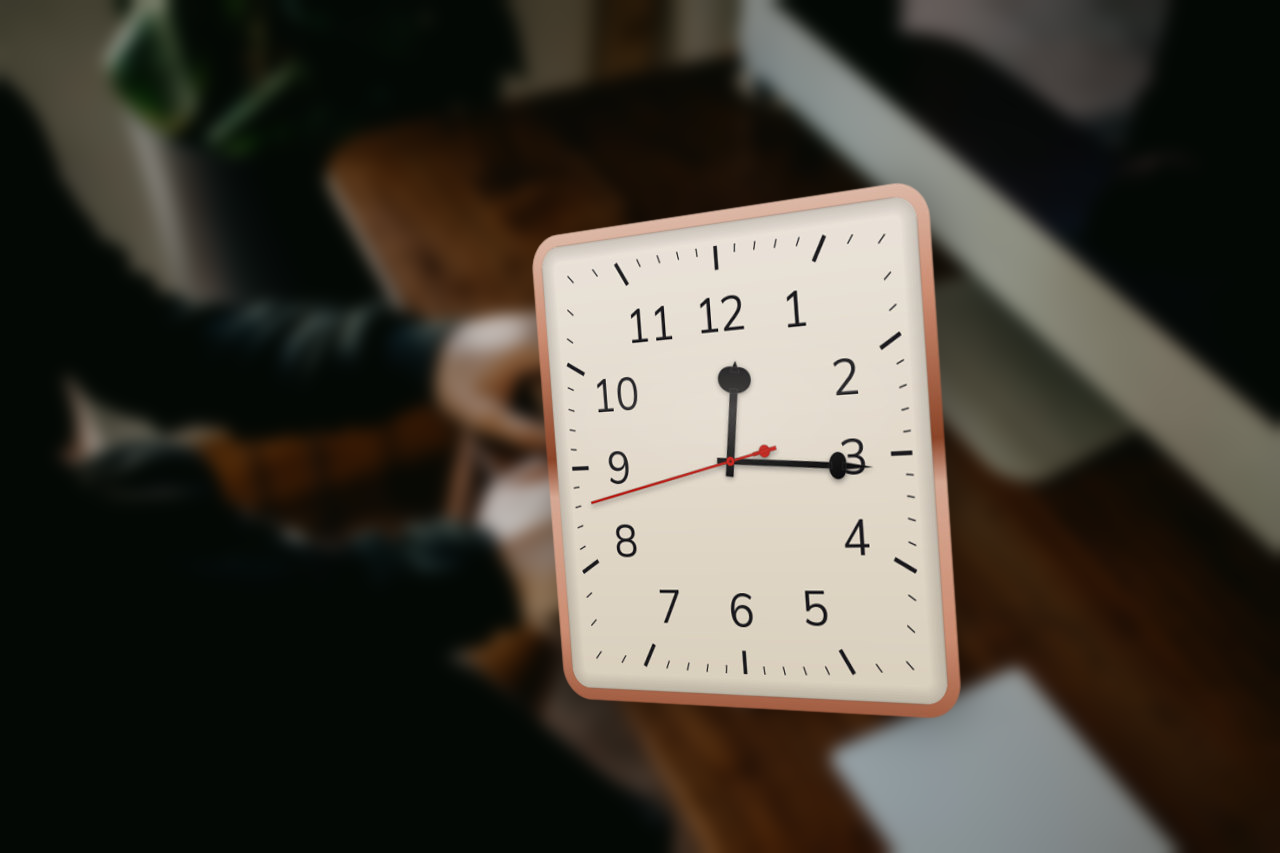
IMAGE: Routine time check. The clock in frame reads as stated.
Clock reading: 12:15:43
